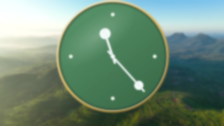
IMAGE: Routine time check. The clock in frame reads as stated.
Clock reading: 11:23
